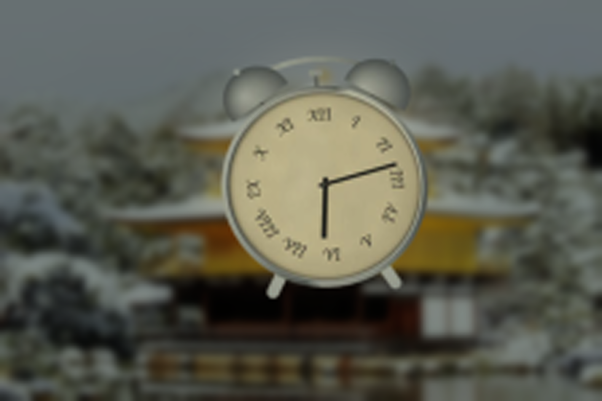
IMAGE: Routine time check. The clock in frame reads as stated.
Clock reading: 6:13
